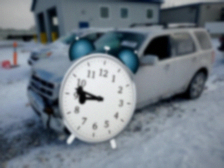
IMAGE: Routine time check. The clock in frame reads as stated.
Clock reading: 8:47
